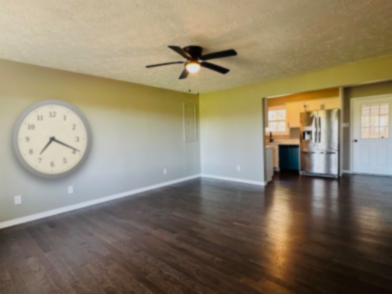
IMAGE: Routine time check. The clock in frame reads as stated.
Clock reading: 7:19
